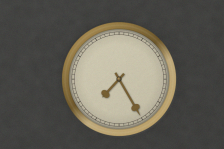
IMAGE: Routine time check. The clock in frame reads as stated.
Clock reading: 7:25
